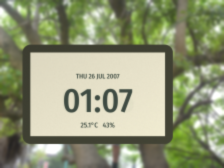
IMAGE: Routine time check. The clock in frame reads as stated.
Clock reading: 1:07
